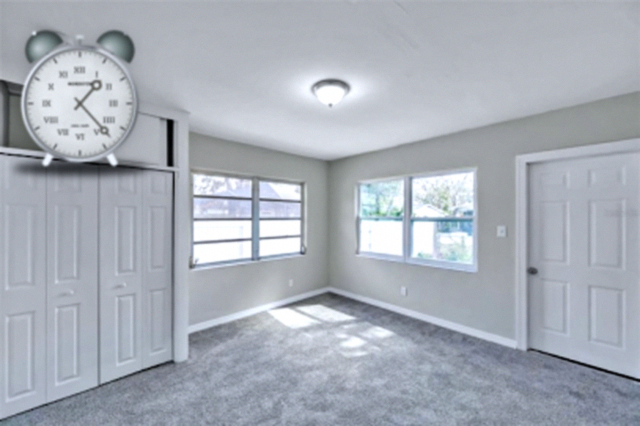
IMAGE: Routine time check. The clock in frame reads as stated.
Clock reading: 1:23
